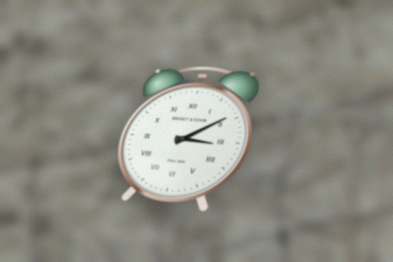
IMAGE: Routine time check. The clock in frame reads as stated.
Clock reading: 3:09
